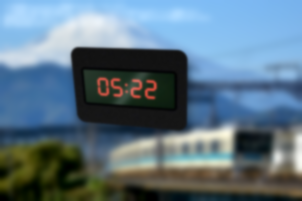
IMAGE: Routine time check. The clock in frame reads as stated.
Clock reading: 5:22
